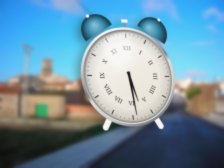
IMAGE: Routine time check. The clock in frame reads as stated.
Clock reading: 5:29
